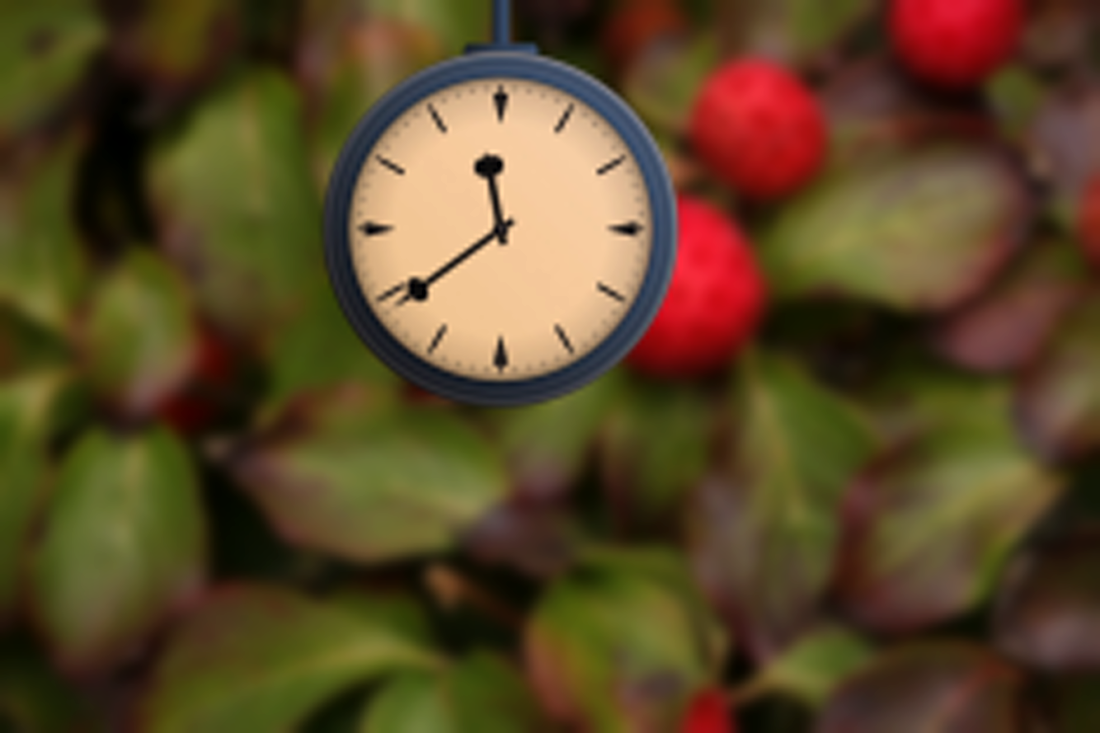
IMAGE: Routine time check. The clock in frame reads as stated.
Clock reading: 11:39
